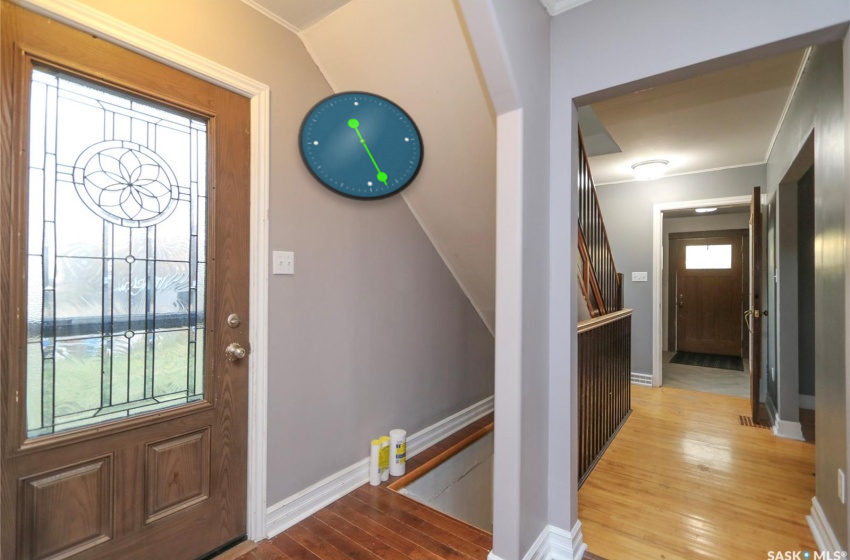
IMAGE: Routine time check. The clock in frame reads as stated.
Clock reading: 11:27
